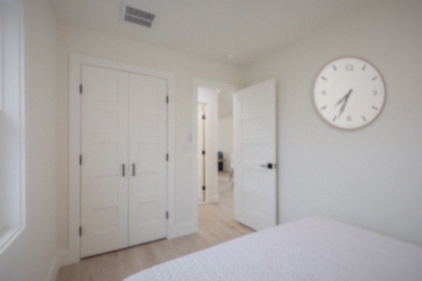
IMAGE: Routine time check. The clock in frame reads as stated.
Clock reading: 7:34
